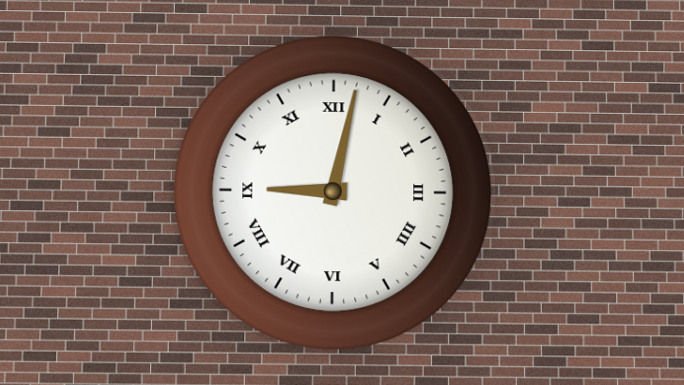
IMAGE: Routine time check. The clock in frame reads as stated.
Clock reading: 9:02
